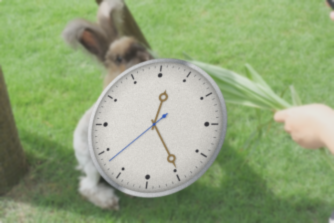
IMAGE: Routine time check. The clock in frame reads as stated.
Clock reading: 12:24:38
